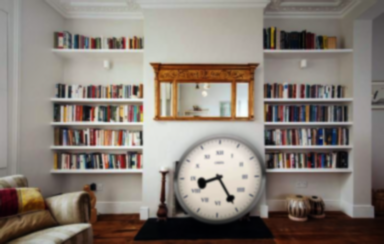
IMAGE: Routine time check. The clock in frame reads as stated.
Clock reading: 8:25
